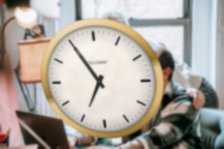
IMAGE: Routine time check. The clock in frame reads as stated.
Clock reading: 6:55
